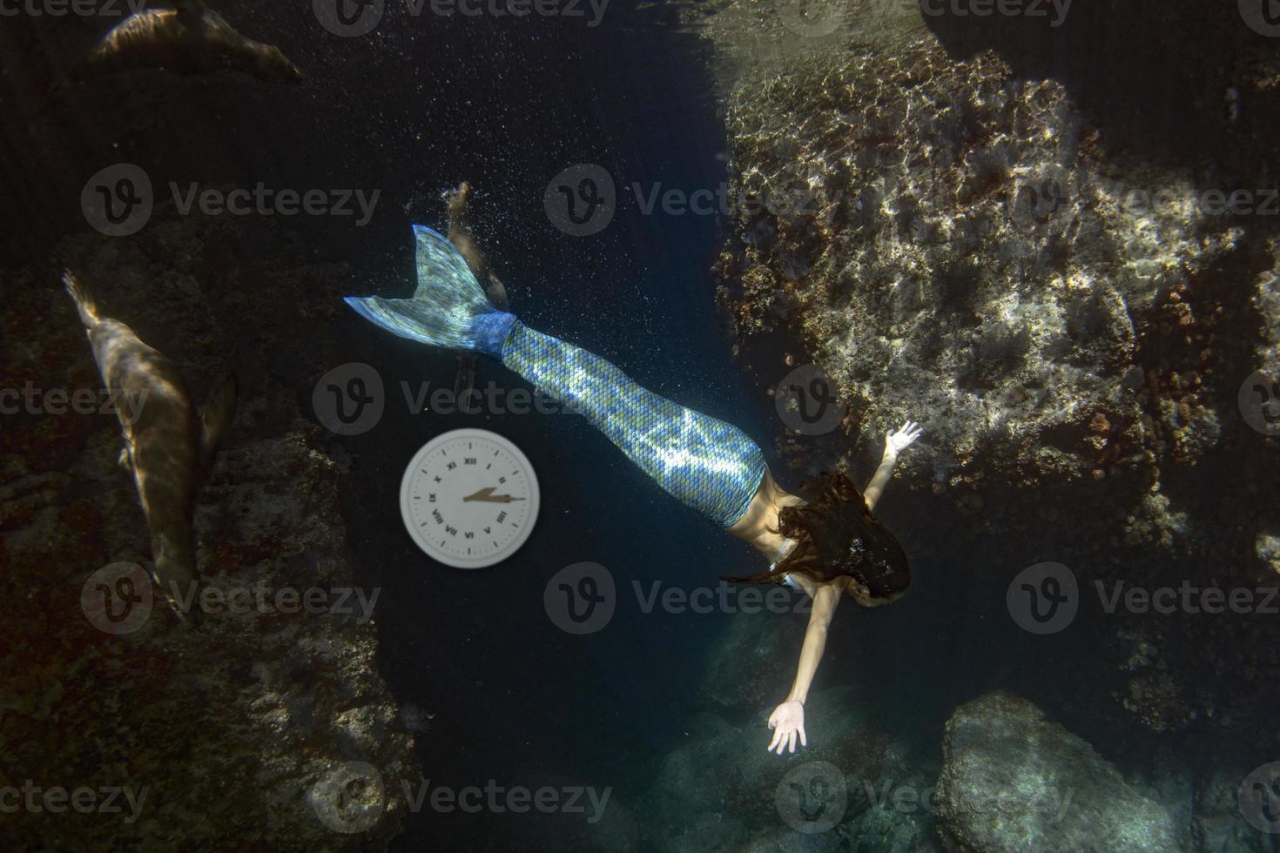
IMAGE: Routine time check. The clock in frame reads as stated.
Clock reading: 2:15
